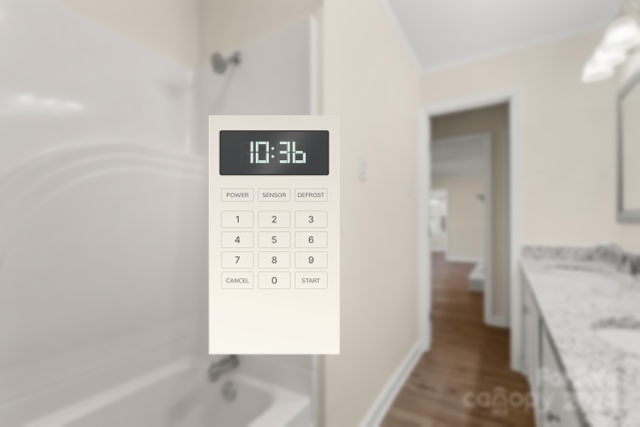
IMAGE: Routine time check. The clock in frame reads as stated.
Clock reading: 10:36
